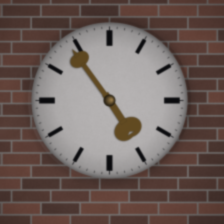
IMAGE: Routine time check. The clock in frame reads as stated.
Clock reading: 4:54
